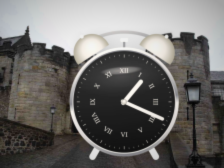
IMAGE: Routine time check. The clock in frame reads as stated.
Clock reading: 1:19
